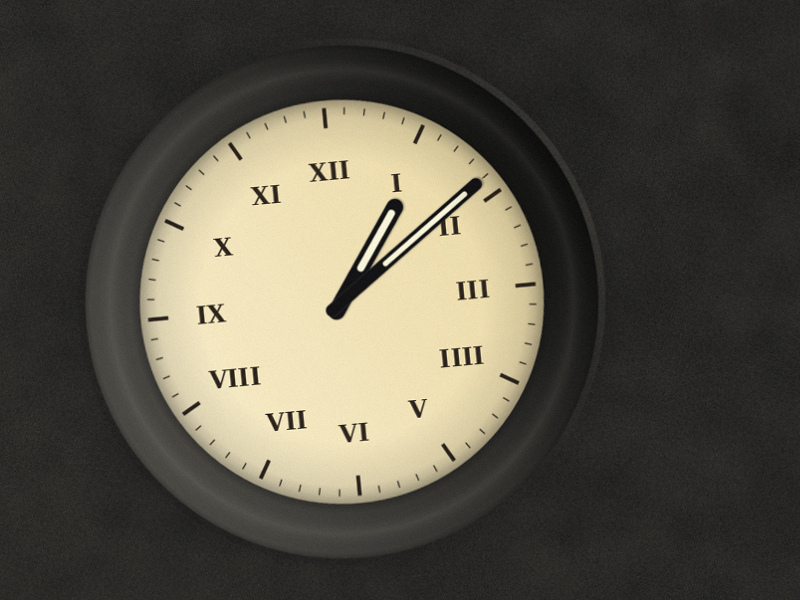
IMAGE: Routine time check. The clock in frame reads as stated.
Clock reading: 1:09
